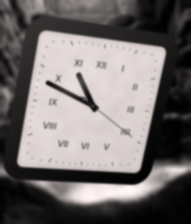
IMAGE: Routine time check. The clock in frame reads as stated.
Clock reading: 10:48:20
